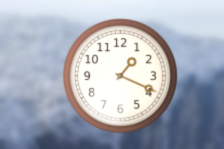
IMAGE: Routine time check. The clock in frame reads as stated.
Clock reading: 1:19
